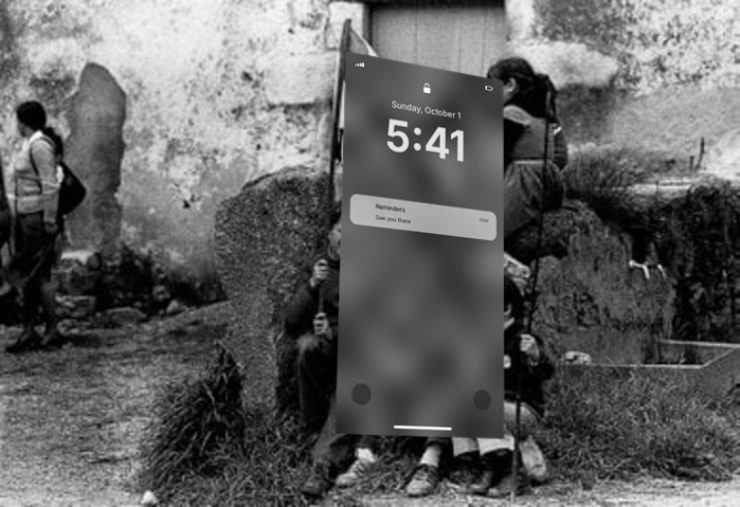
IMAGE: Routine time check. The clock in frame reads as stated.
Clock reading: 5:41
